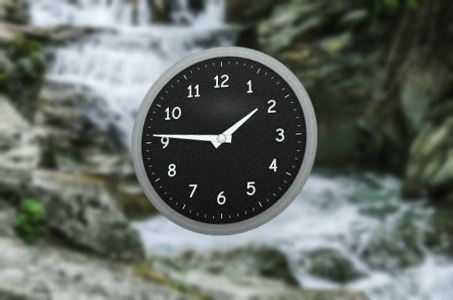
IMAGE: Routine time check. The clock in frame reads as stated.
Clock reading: 1:46
